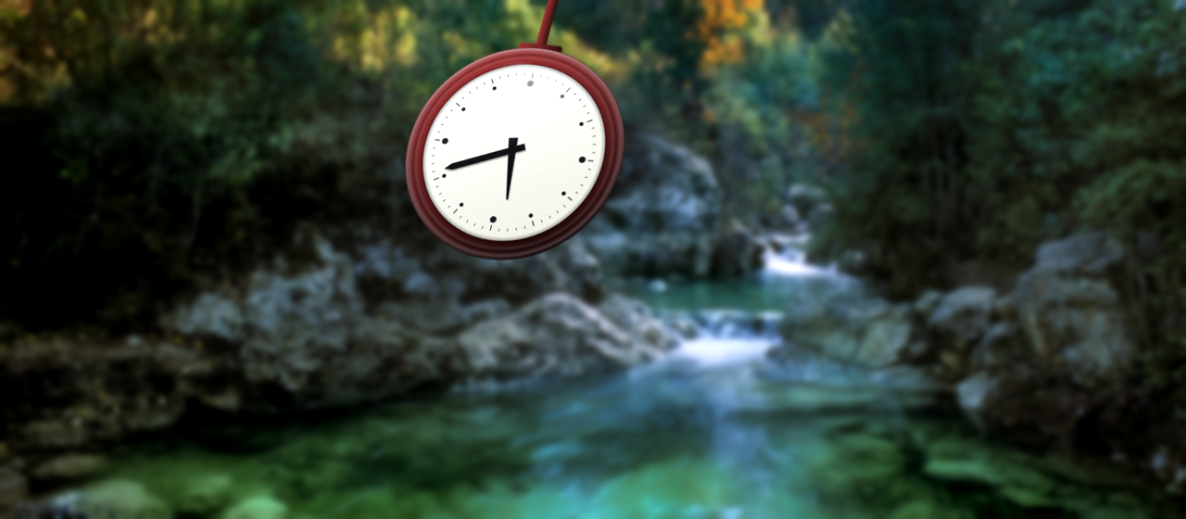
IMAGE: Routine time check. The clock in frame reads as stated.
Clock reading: 5:41
